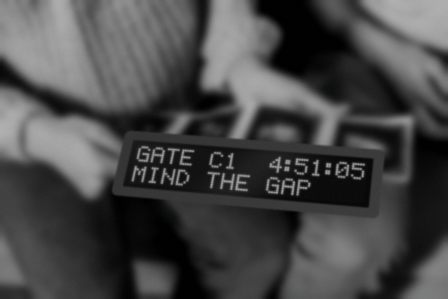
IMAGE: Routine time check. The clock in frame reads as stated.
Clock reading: 4:51:05
